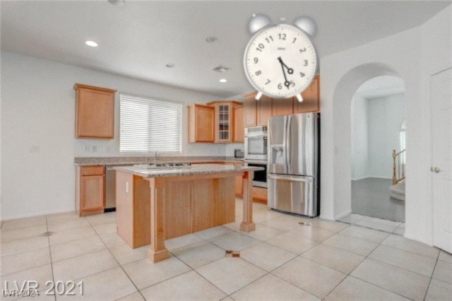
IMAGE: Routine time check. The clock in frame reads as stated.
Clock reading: 4:27
